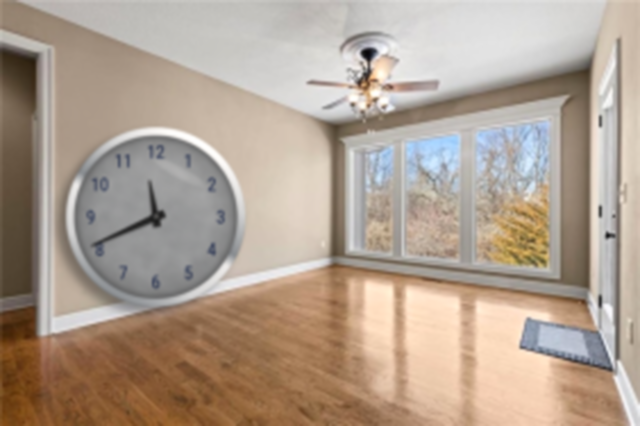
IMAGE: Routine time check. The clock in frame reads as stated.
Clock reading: 11:41
